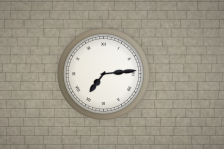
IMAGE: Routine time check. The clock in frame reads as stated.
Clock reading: 7:14
